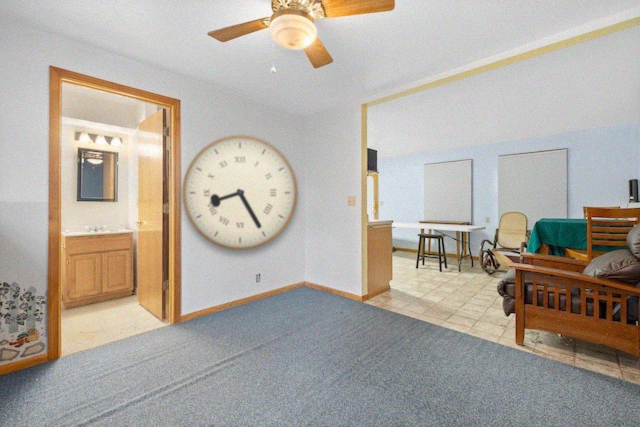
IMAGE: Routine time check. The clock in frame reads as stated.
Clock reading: 8:25
